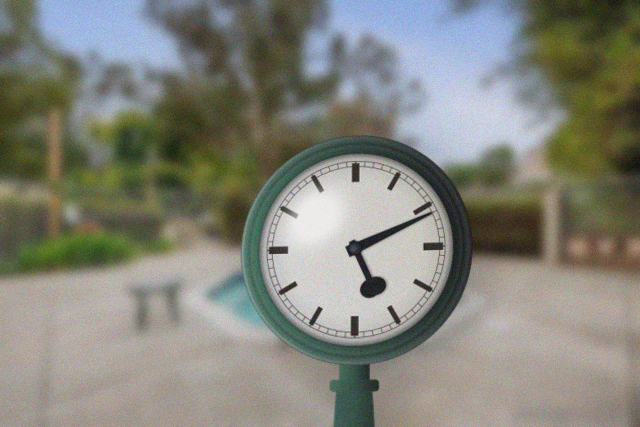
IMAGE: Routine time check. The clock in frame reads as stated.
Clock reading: 5:11
